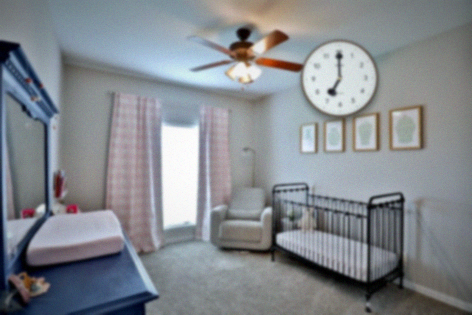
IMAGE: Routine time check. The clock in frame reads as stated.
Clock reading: 7:00
